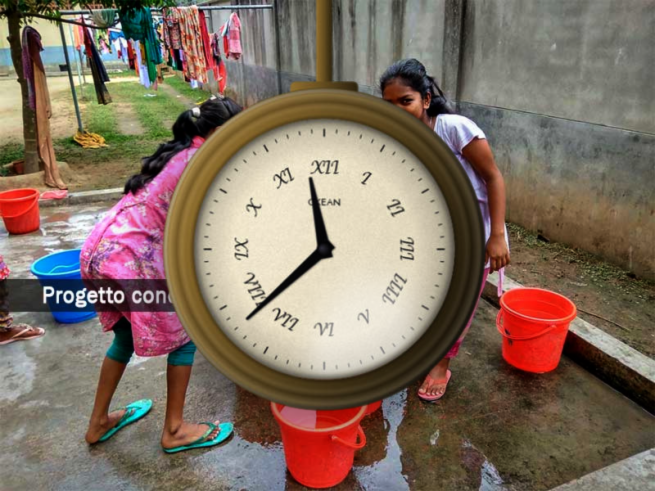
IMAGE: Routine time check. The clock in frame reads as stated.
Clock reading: 11:38
